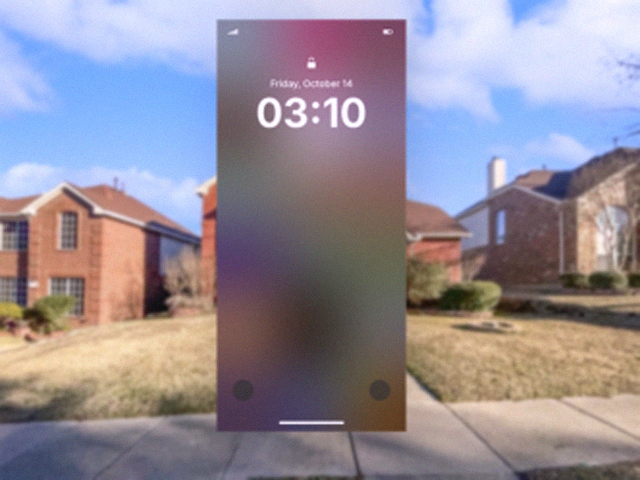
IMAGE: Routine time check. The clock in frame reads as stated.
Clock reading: 3:10
